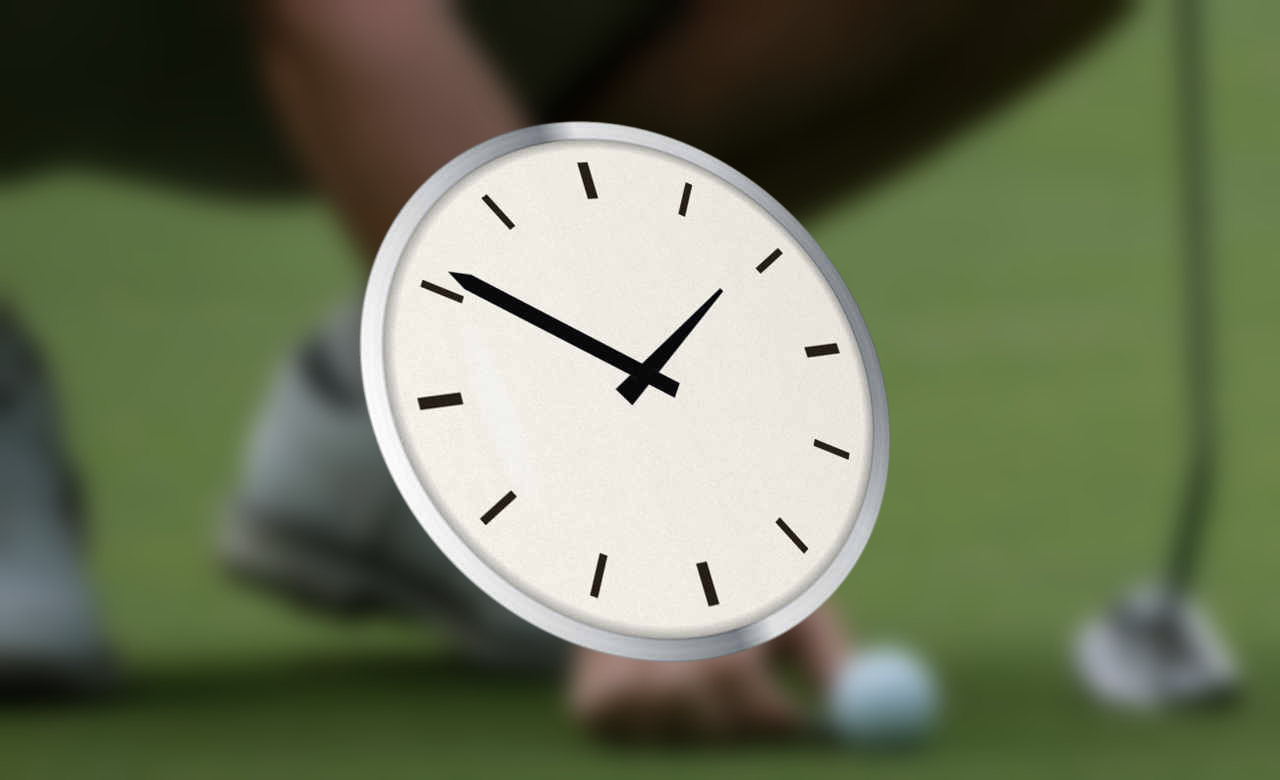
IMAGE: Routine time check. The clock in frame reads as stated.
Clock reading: 1:51
